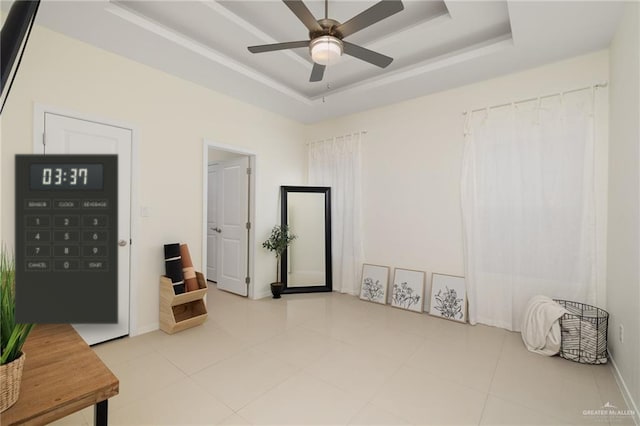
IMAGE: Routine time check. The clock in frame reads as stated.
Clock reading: 3:37
